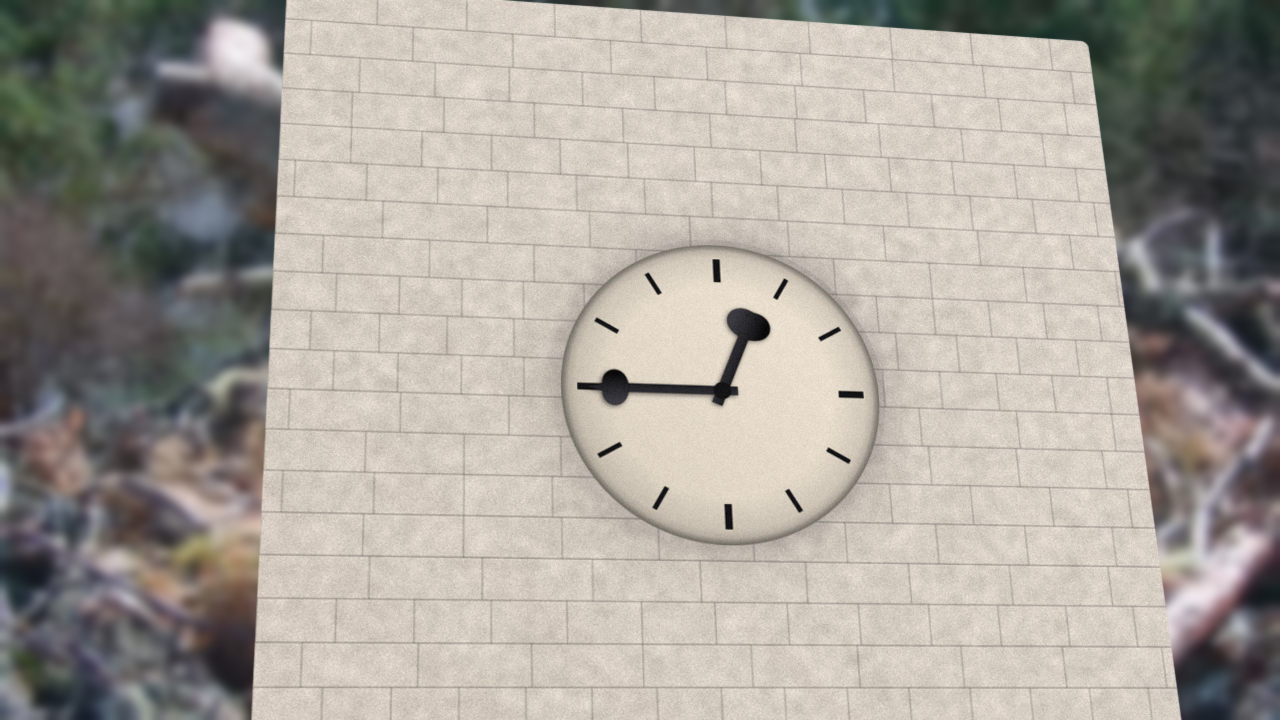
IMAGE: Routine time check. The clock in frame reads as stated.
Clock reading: 12:45
